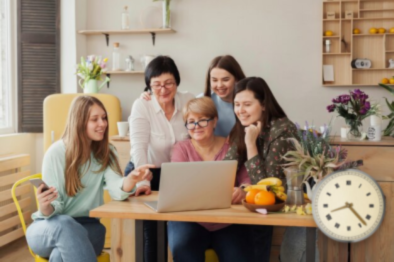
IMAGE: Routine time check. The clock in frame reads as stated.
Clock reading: 8:23
